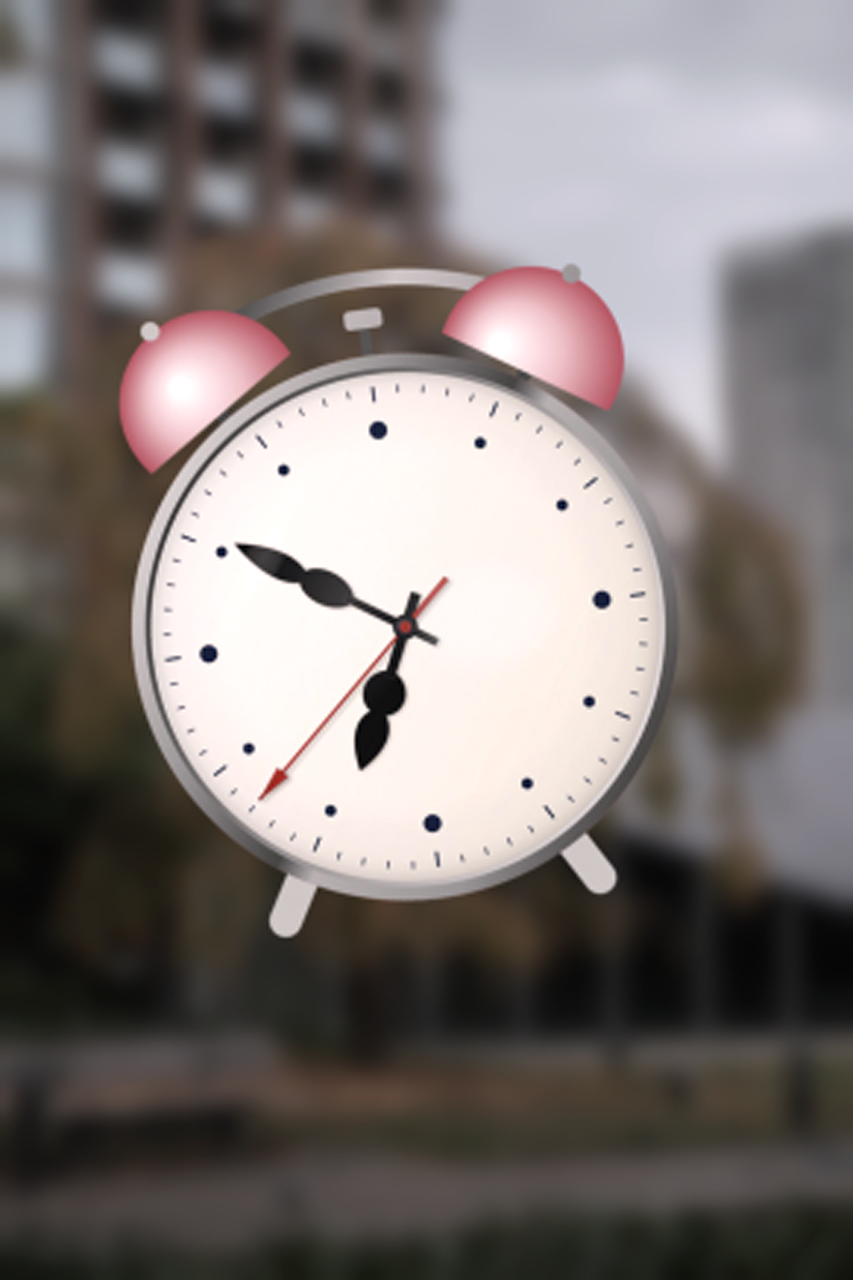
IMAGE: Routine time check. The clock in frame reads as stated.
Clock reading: 6:50:38
